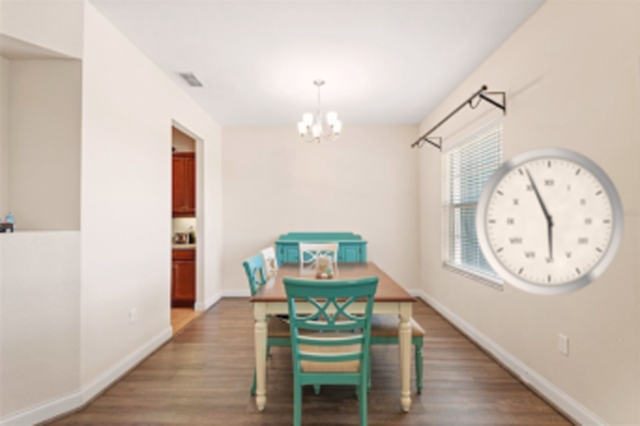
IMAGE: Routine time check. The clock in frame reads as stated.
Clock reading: 5:56
